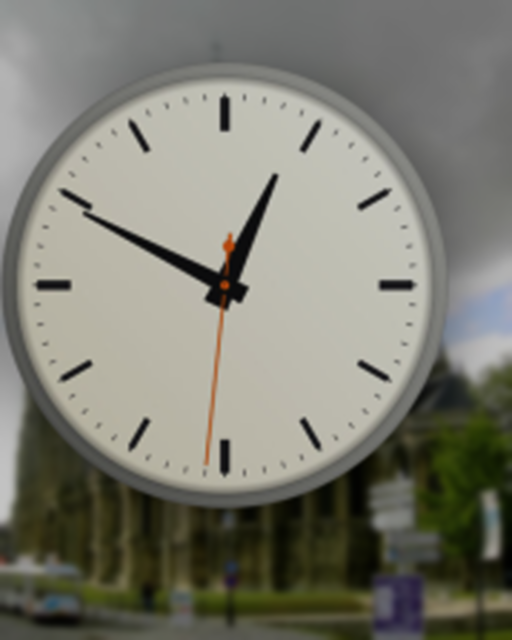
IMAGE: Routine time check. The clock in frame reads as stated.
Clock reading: 12:49:31
